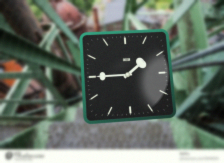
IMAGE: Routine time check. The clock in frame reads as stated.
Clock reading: 1:45
